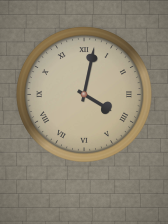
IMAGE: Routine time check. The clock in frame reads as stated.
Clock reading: 4:02
